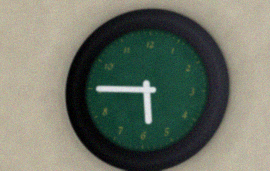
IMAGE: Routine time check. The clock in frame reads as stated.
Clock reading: 5:45
